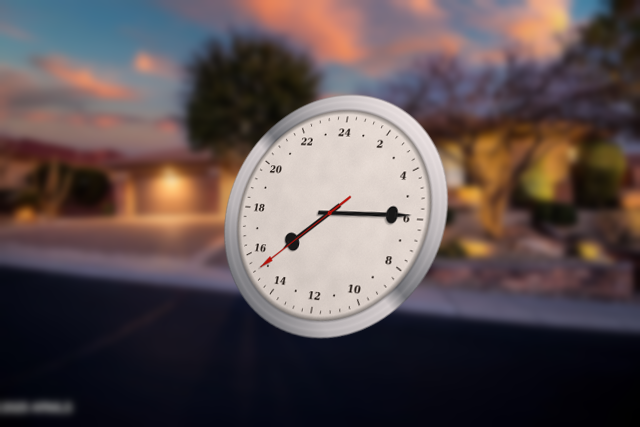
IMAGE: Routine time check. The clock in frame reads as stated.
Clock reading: 15:14:38
